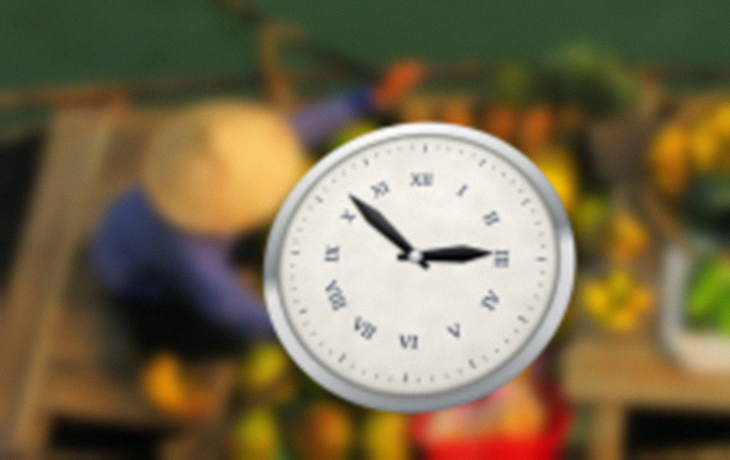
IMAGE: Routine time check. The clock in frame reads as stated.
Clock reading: 2:52
